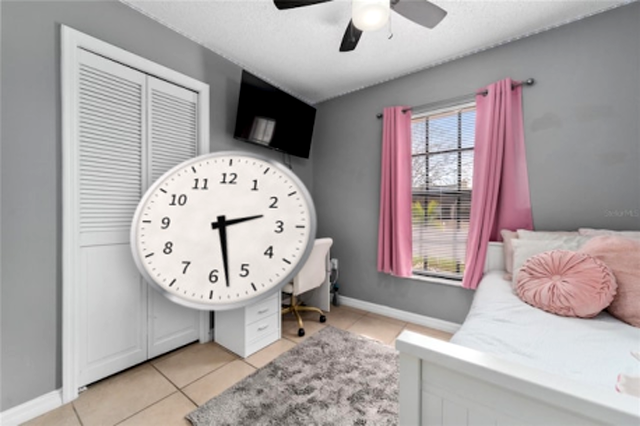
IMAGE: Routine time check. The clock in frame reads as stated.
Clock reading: 2:28
